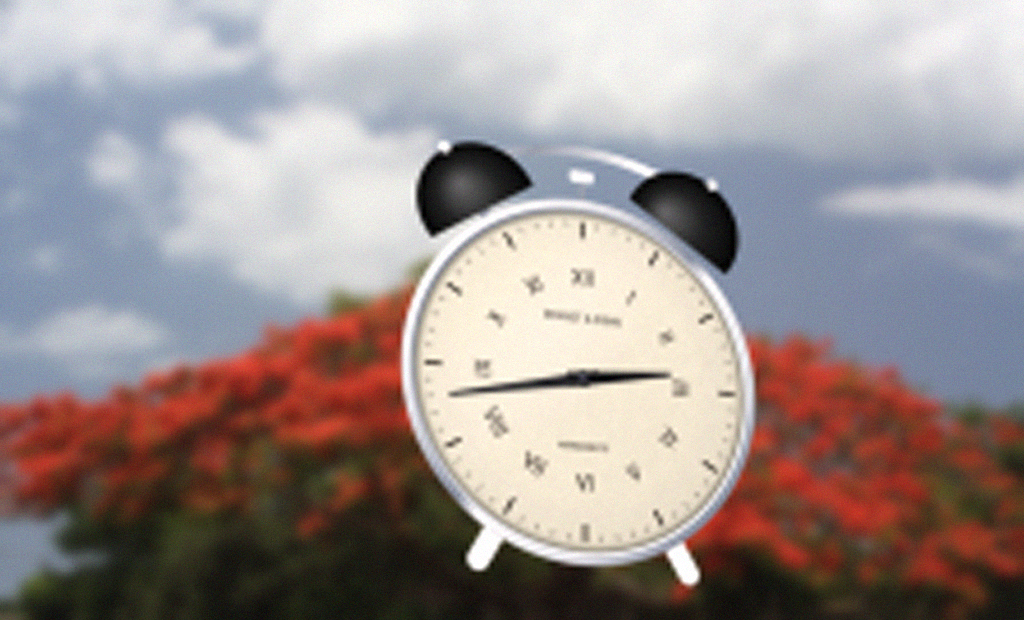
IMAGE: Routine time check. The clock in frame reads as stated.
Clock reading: 2:43
